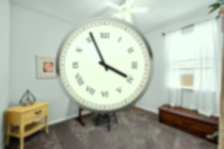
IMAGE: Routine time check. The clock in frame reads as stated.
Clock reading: 3:56
